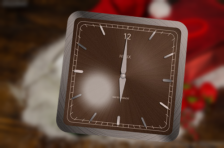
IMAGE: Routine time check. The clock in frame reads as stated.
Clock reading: 6:00
